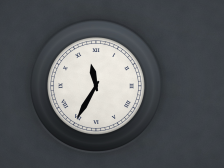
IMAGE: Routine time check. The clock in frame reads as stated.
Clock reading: 11:35
